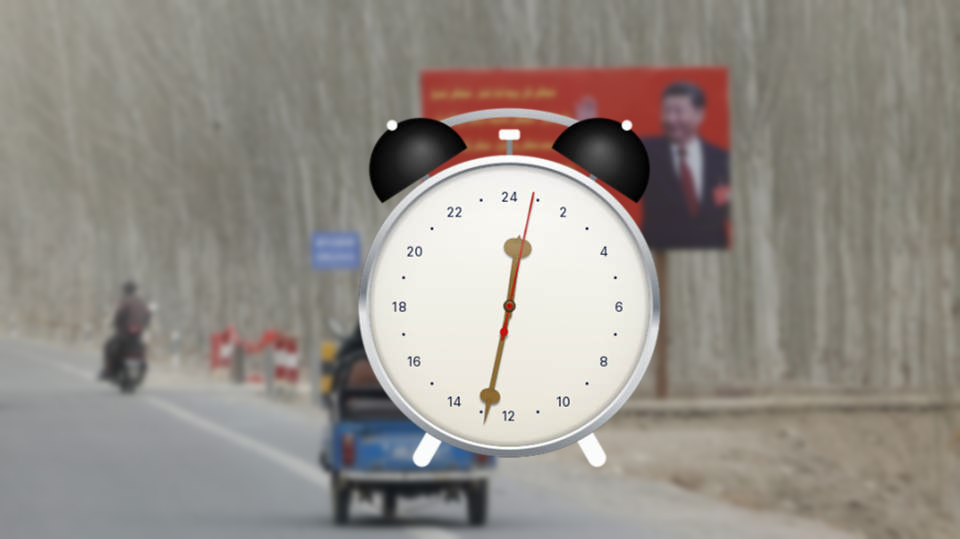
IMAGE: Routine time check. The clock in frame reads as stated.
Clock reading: 0:32:02
